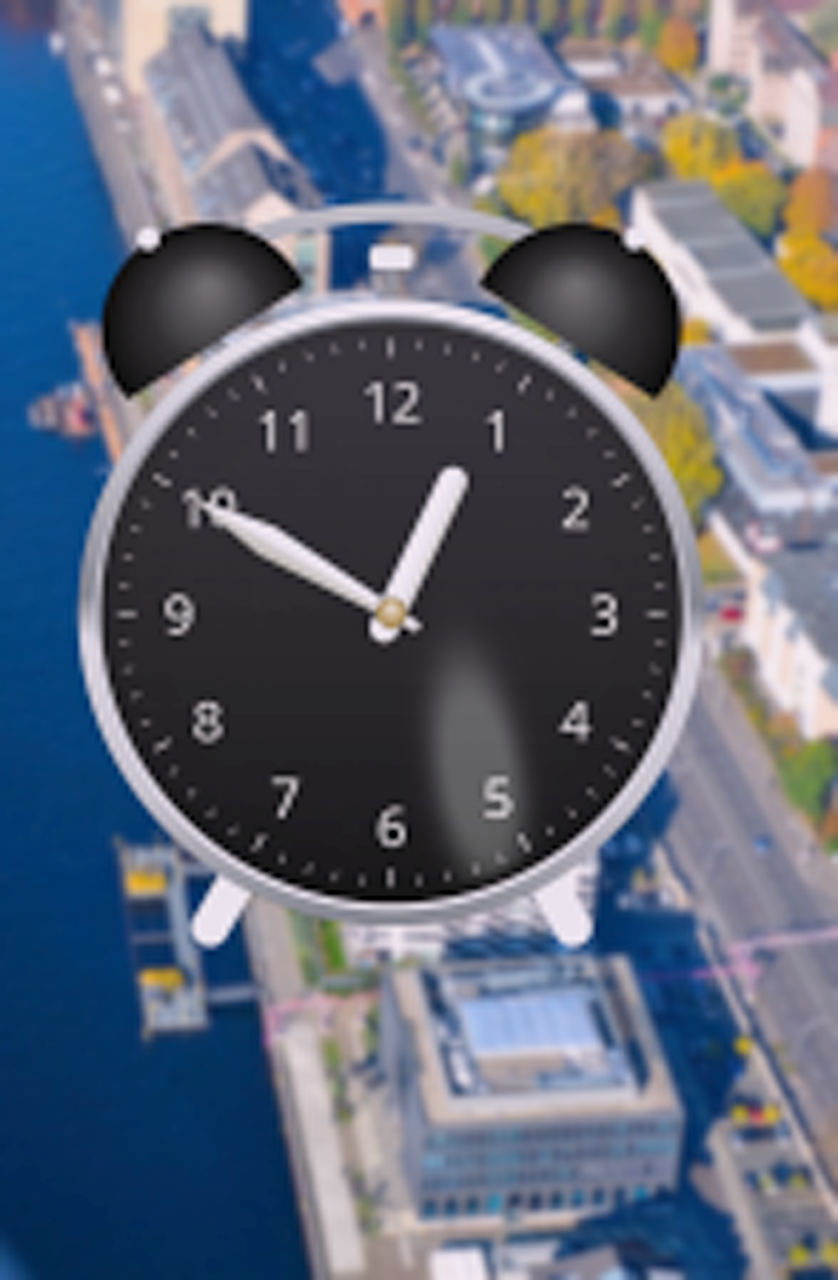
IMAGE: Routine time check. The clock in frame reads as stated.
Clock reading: 12:50
